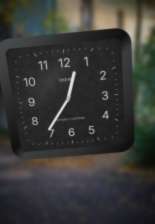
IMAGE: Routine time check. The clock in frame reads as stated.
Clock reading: 12:36
